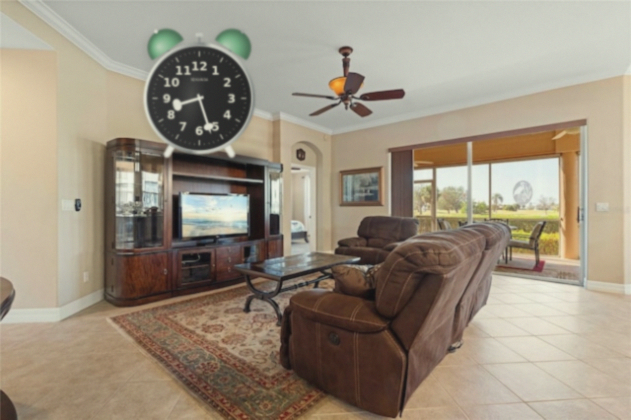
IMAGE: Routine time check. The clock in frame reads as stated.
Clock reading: 8:27
